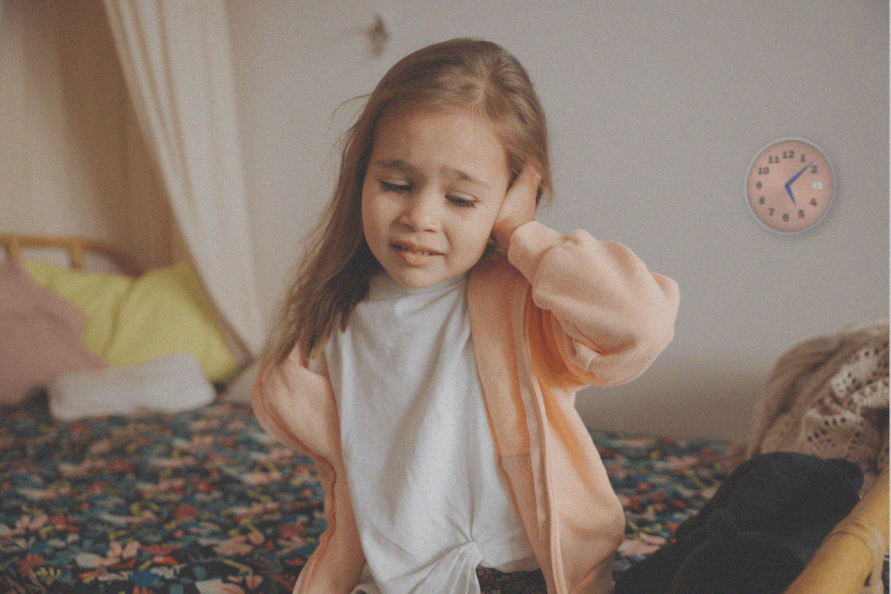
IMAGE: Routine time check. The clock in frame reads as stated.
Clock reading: 5:08
